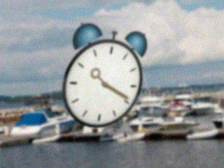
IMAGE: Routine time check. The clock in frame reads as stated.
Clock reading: 10:19
